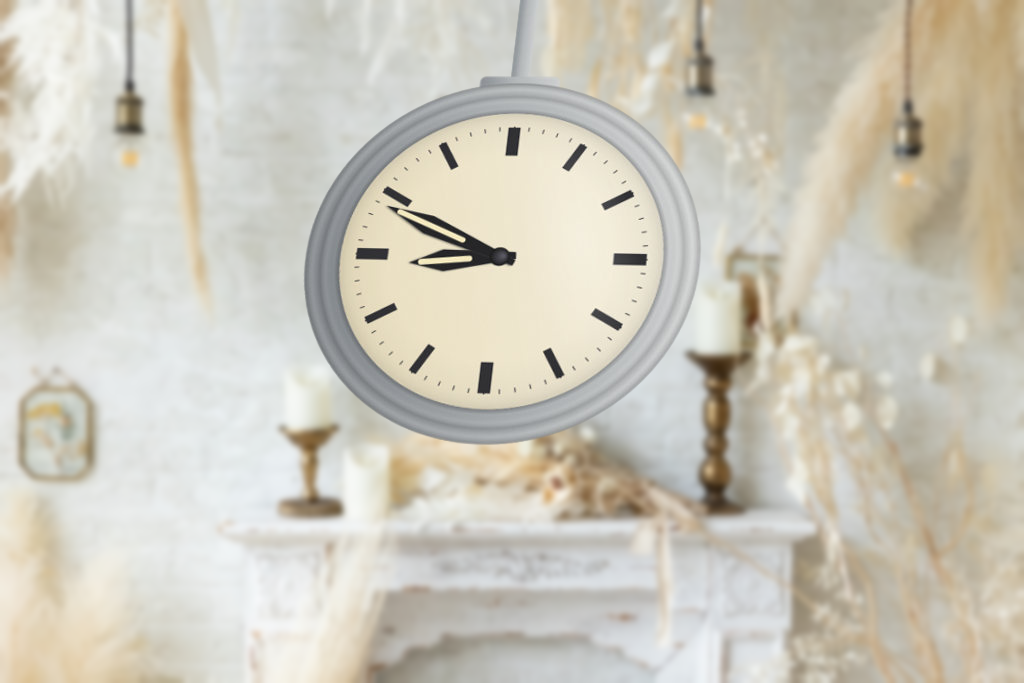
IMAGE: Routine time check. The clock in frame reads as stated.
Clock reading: 8:49
